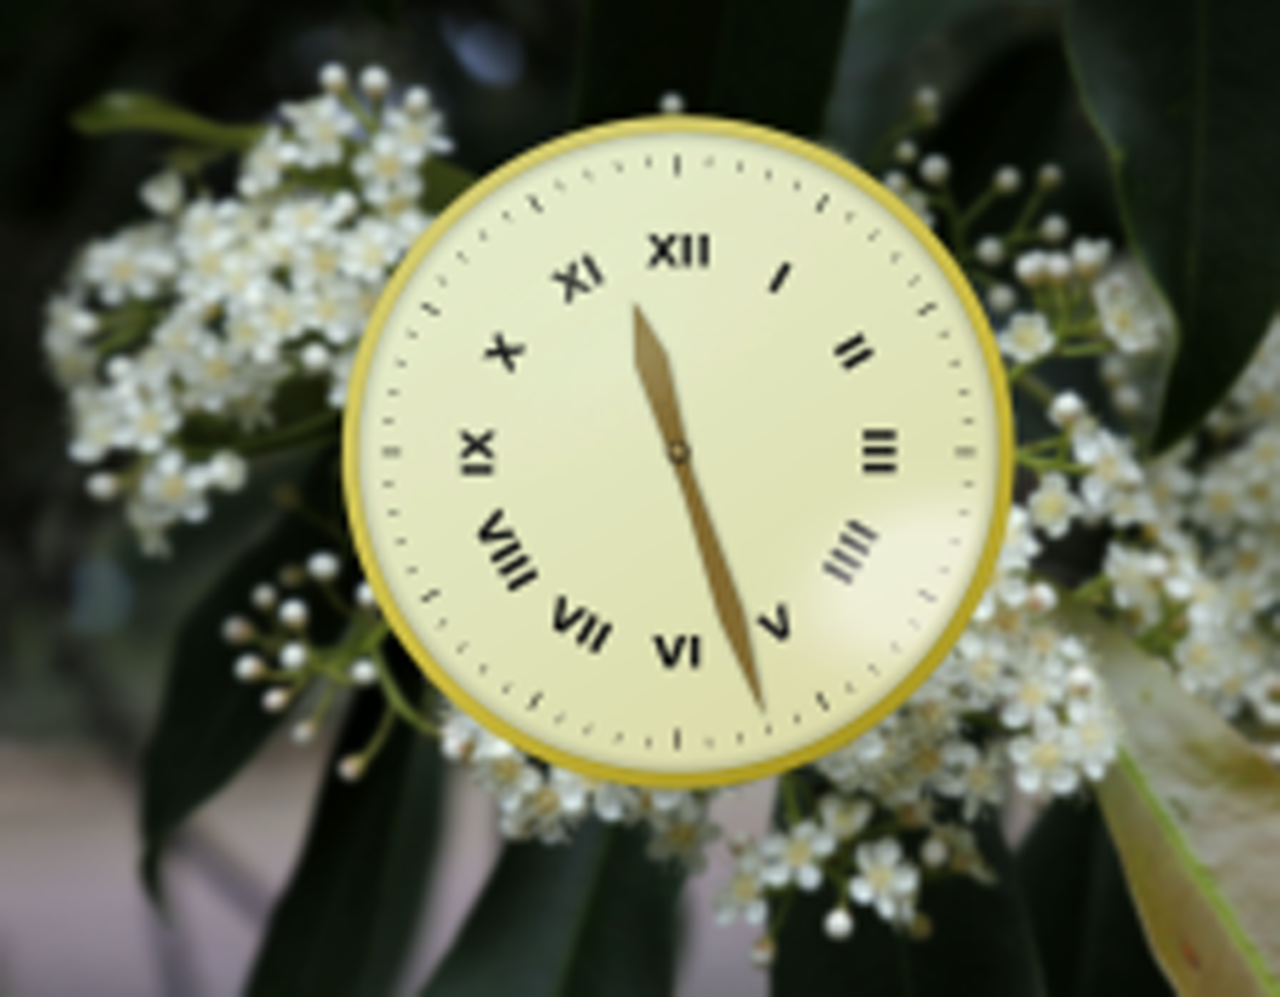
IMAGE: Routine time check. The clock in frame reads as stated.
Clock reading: 11:27
